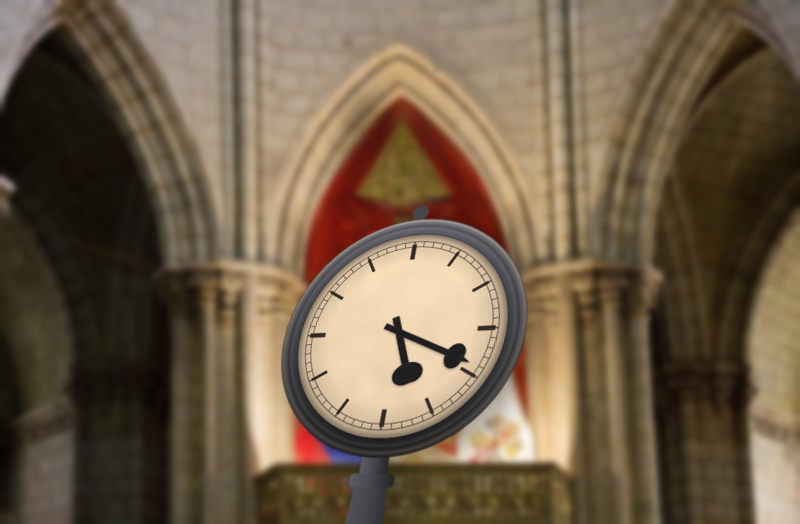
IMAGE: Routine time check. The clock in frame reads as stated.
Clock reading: 5:19
